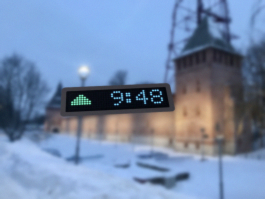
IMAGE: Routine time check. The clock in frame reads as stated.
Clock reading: 9:48
